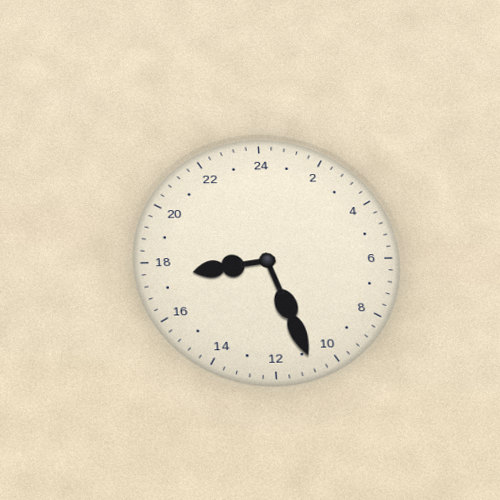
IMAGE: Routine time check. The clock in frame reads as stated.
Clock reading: 17:27
